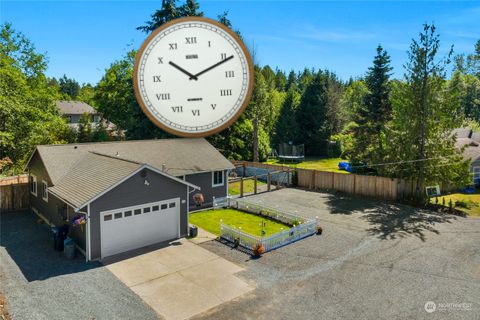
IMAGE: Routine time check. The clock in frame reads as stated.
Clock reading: 10:11
